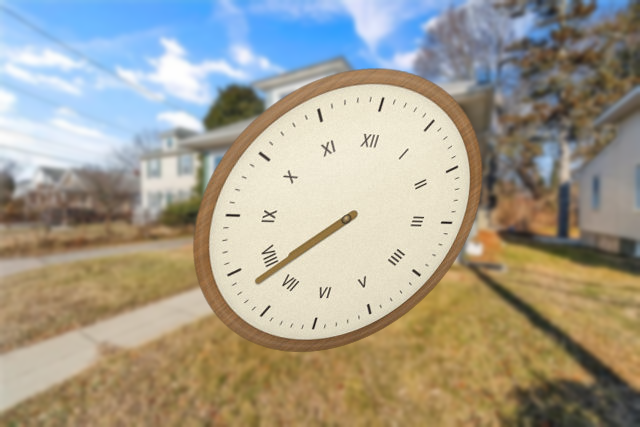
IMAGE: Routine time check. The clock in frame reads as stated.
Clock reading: 7:38
